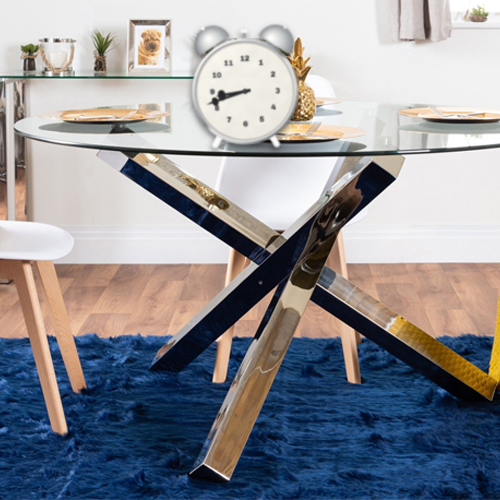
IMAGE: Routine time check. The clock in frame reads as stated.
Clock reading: 8:42
